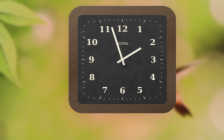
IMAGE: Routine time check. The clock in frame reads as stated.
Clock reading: 1:57
